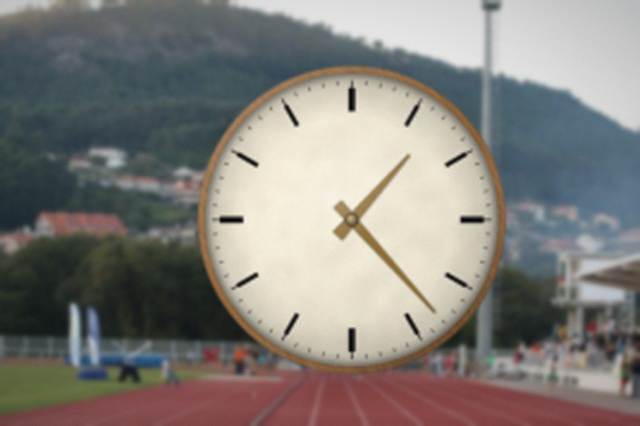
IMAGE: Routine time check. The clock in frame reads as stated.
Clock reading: 1:23
